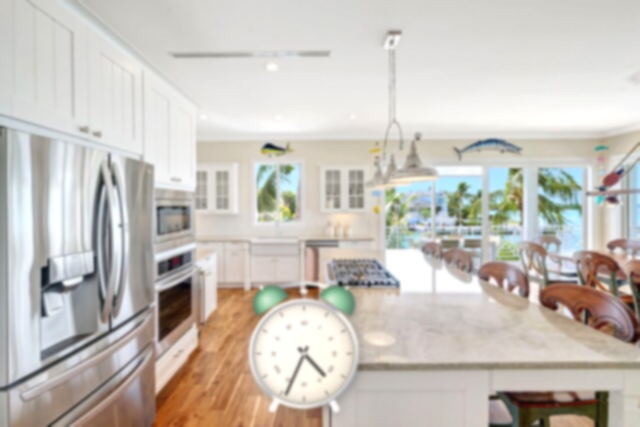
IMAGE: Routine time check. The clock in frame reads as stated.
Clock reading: 4:34
